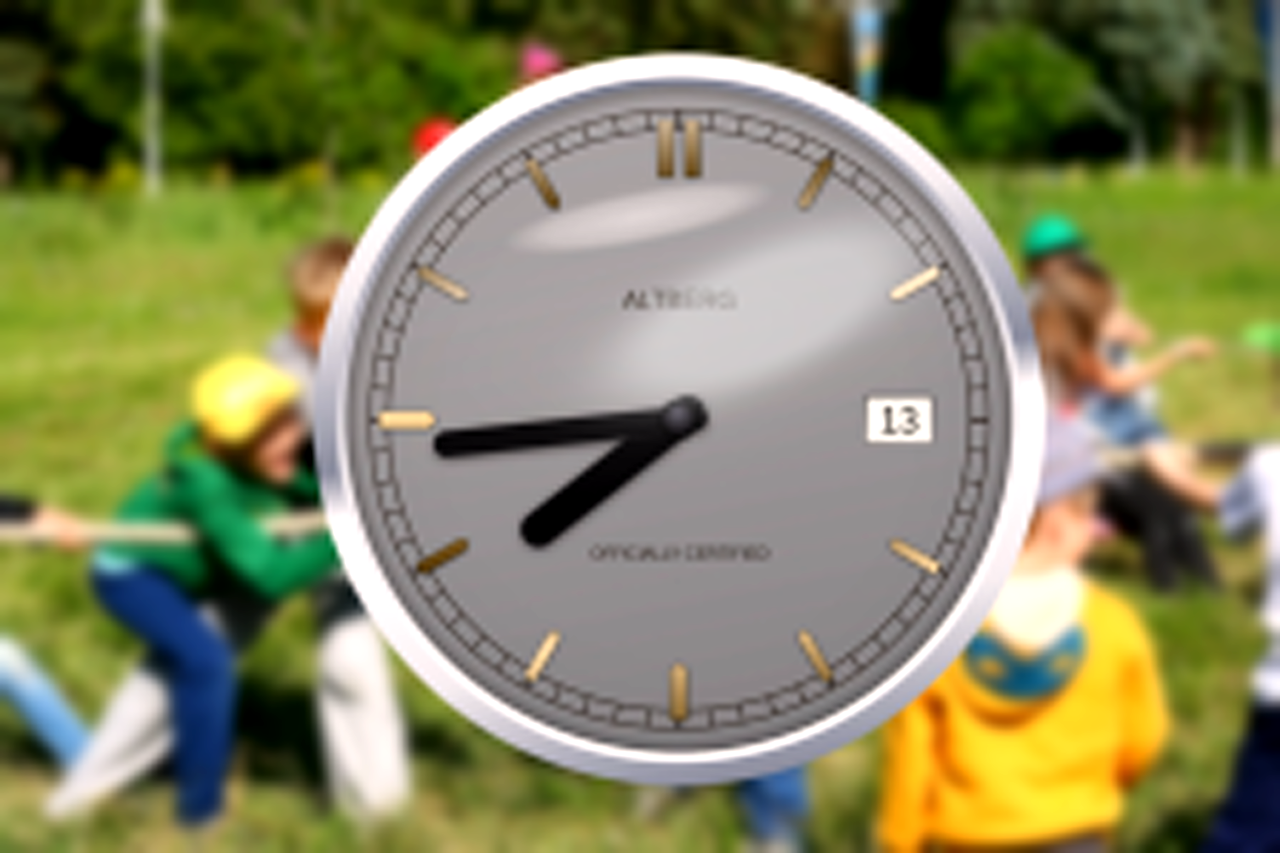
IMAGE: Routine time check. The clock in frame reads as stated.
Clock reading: 7:44
